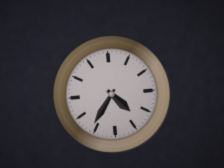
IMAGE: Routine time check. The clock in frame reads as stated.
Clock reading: 4:36
